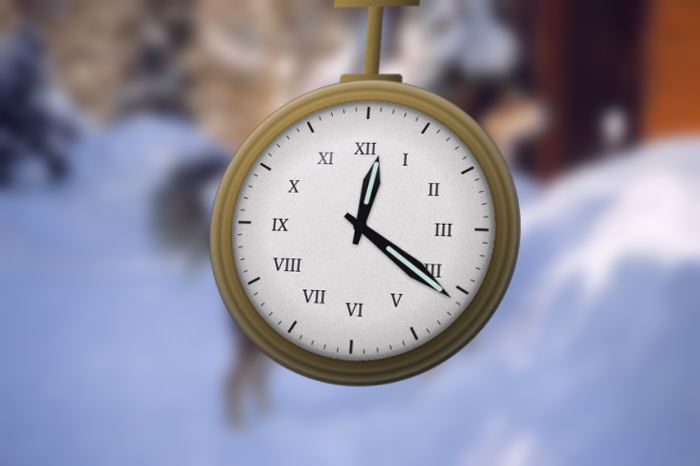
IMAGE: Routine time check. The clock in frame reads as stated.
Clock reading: 12:21
